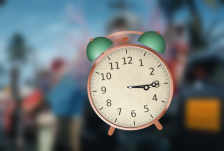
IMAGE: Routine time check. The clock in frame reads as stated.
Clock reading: 3:15
